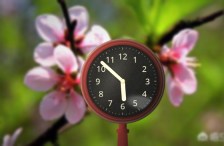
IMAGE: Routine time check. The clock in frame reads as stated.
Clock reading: 5:52
